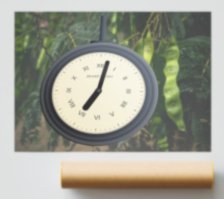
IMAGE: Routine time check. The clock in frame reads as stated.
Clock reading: 7:02
